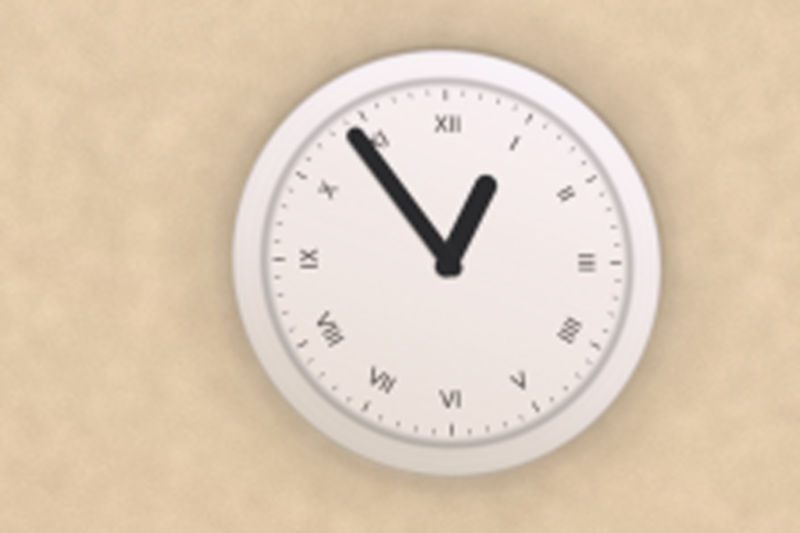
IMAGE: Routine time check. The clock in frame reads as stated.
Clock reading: 12:54
